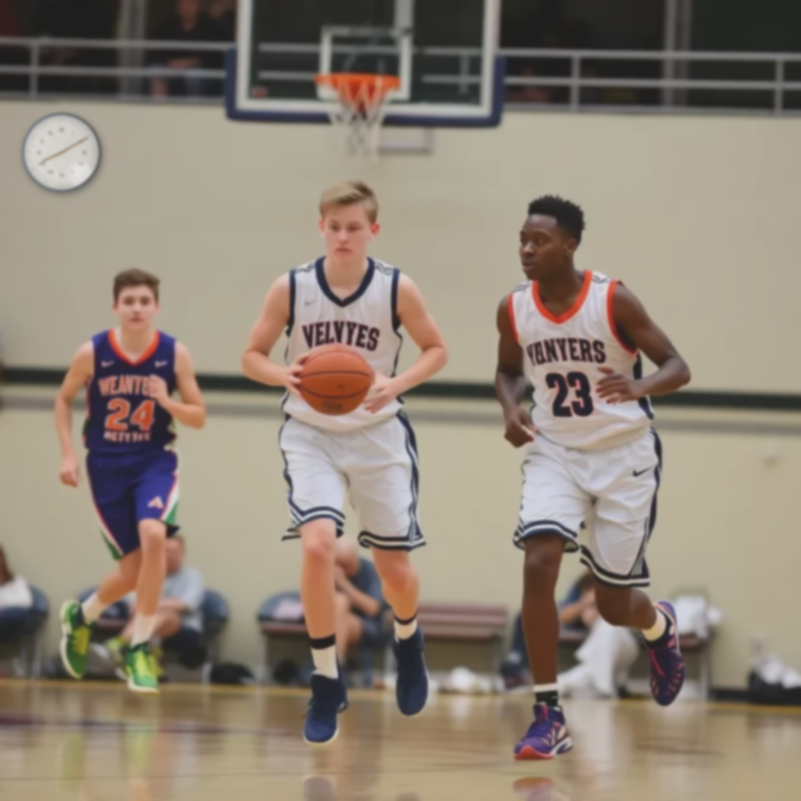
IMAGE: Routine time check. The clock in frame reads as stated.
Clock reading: 8:10
